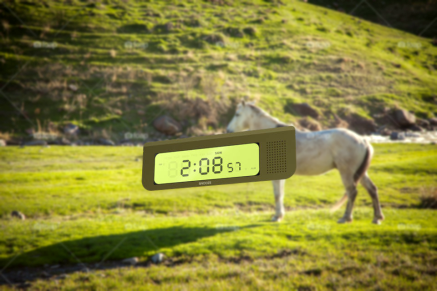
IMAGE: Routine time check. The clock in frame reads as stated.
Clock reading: 2:08:57
